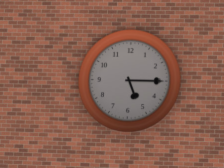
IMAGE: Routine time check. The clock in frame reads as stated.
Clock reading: 5:15
